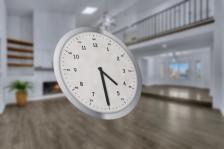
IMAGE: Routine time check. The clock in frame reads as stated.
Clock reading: 4:30
